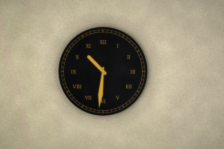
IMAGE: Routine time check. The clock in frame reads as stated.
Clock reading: 10:31
